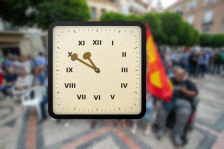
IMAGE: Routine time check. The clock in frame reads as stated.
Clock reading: 10:50
